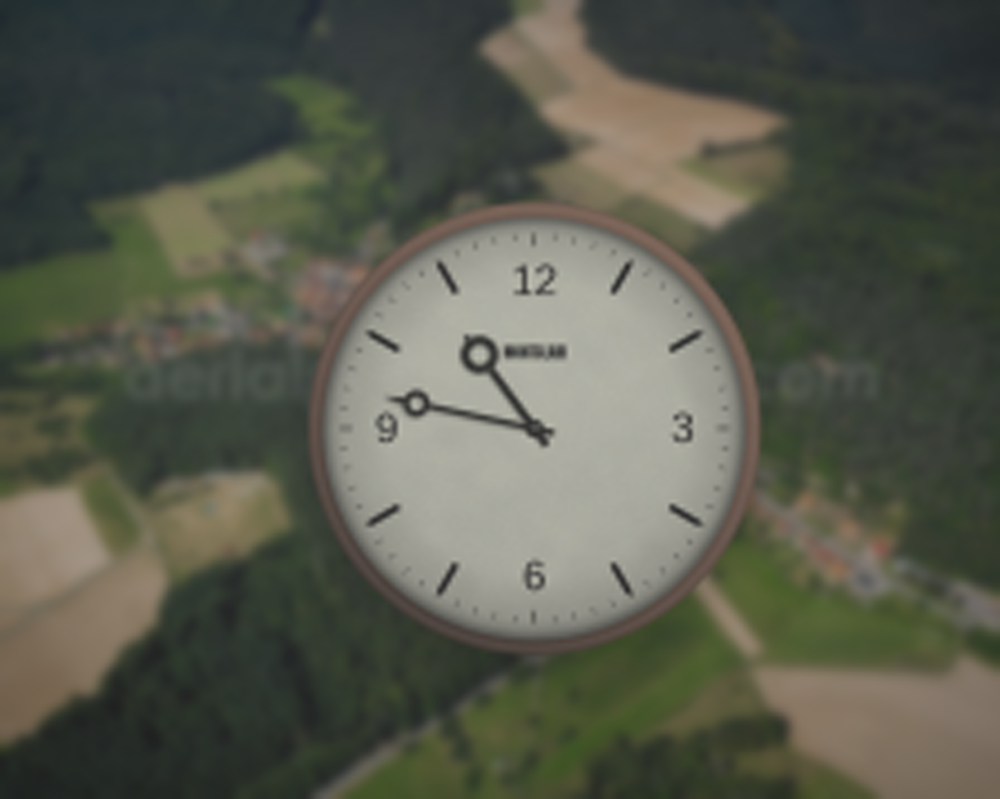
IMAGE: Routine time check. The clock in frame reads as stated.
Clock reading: 10:47
